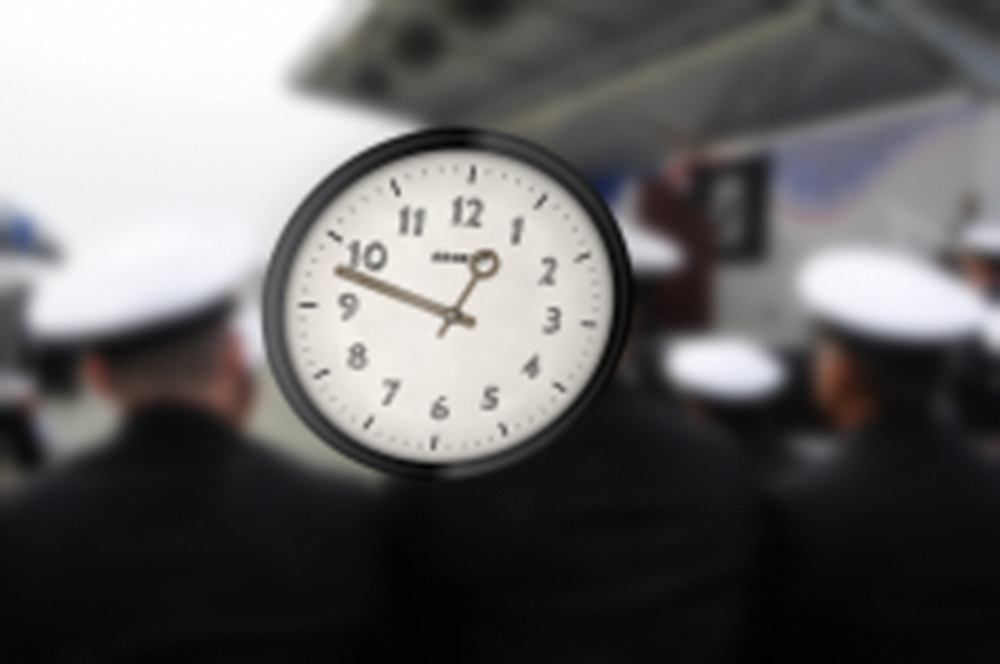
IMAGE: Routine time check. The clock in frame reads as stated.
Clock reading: 12:48
